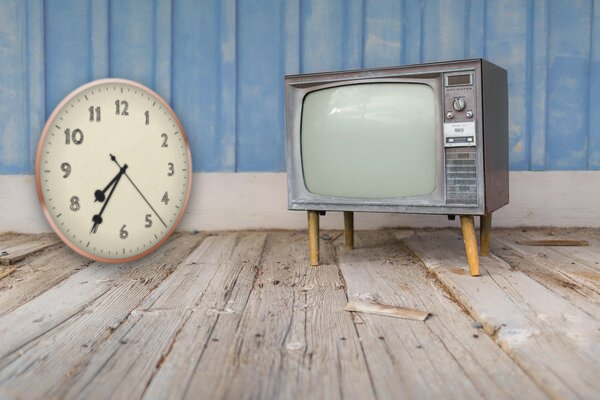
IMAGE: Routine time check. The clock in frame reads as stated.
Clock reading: 7:35:23
